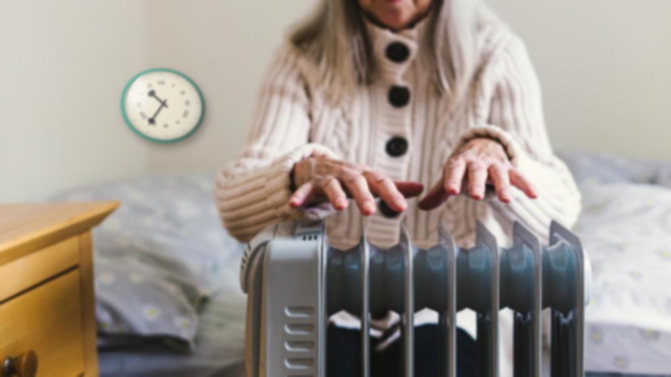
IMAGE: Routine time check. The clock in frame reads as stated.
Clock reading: 10:36
